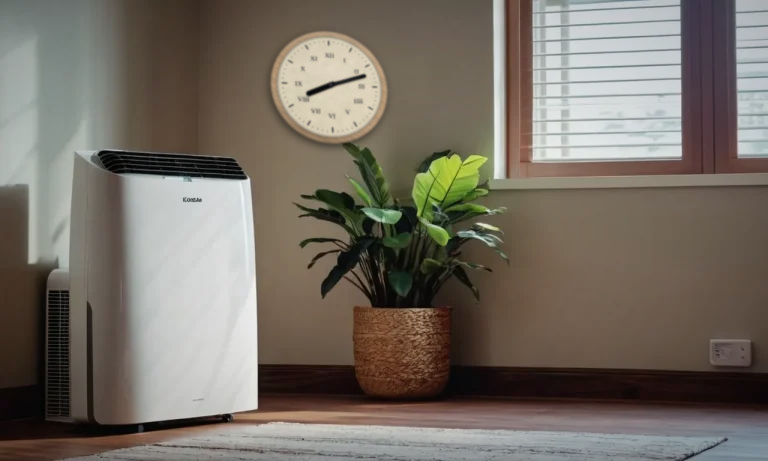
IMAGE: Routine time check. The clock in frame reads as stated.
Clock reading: 8:12
